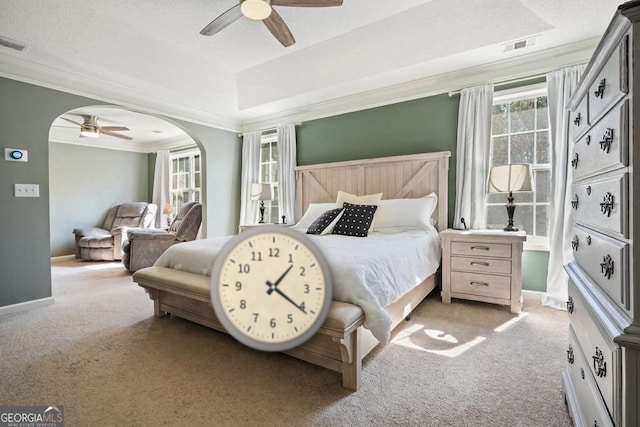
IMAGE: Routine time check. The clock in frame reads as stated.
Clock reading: 1:21
